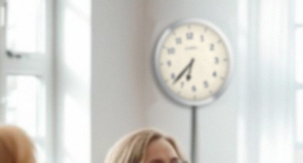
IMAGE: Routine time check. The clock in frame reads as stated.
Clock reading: 6:38
